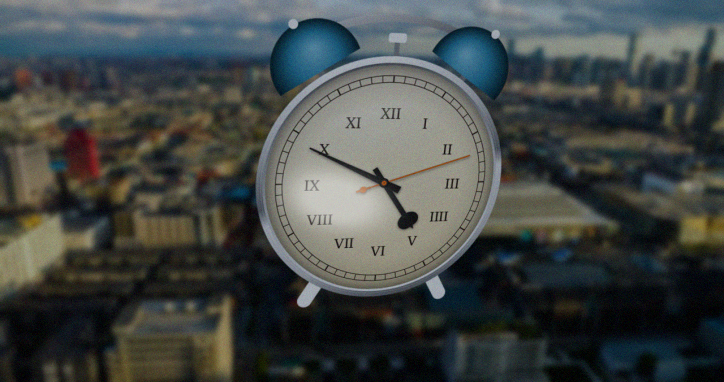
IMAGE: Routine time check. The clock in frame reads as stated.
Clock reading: 4:49:12
